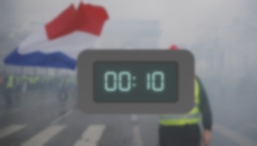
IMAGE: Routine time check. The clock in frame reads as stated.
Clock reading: 0:10
